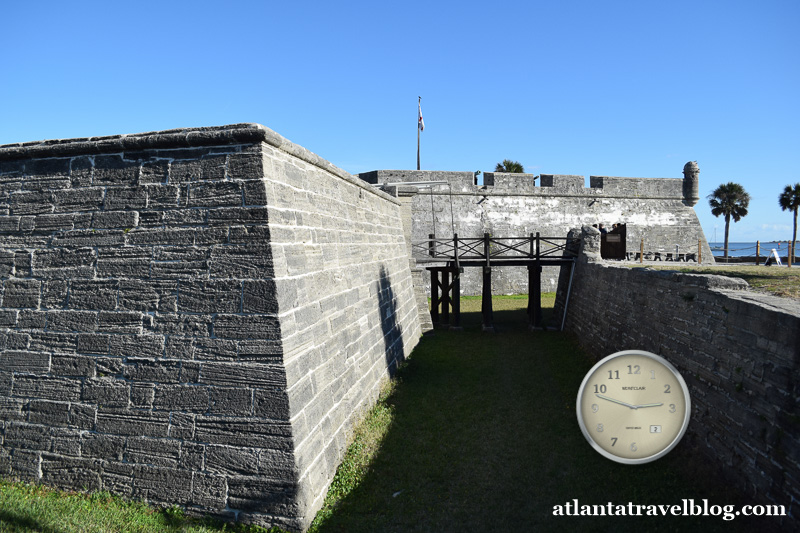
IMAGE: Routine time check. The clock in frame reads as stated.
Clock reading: 2:48
